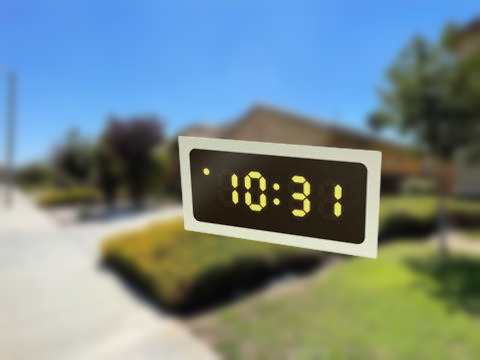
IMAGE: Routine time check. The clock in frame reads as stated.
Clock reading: 10:31
